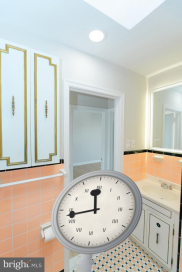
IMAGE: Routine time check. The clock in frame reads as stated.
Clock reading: 11:43
